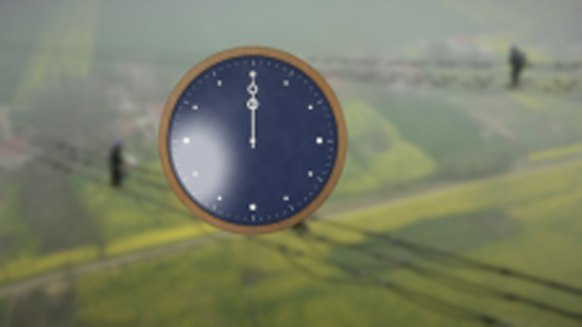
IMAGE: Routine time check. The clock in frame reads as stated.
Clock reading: 12:00
